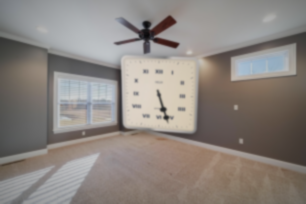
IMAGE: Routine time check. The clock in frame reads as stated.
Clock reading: 5:27
